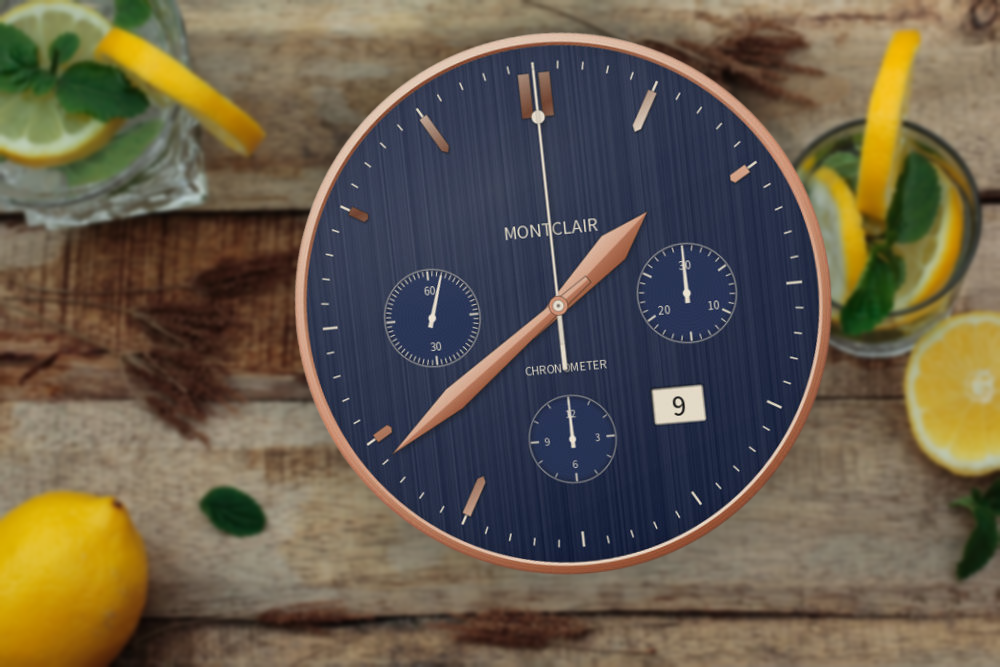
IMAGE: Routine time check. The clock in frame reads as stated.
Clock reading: 1:39:03
